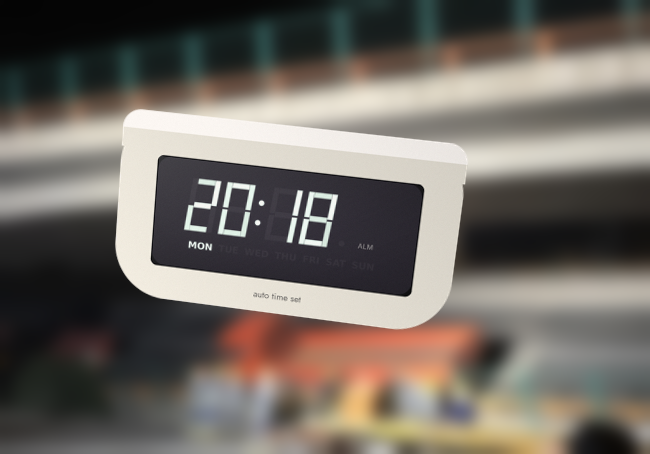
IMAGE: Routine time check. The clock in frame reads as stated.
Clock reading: 20:18
